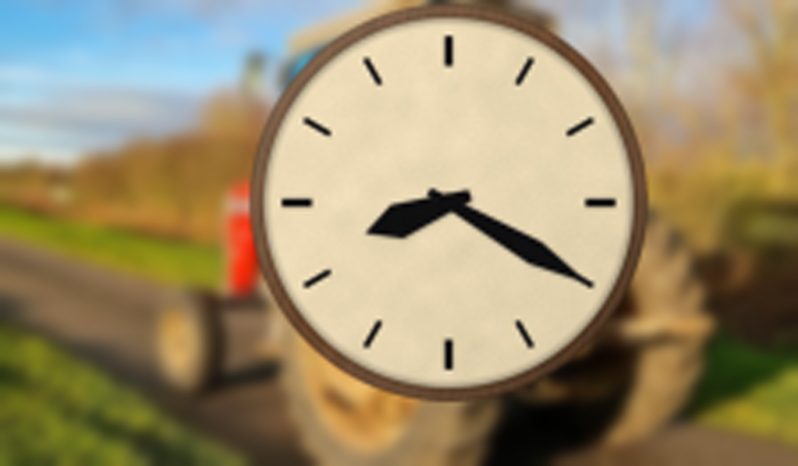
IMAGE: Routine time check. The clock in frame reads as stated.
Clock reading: 8:20
